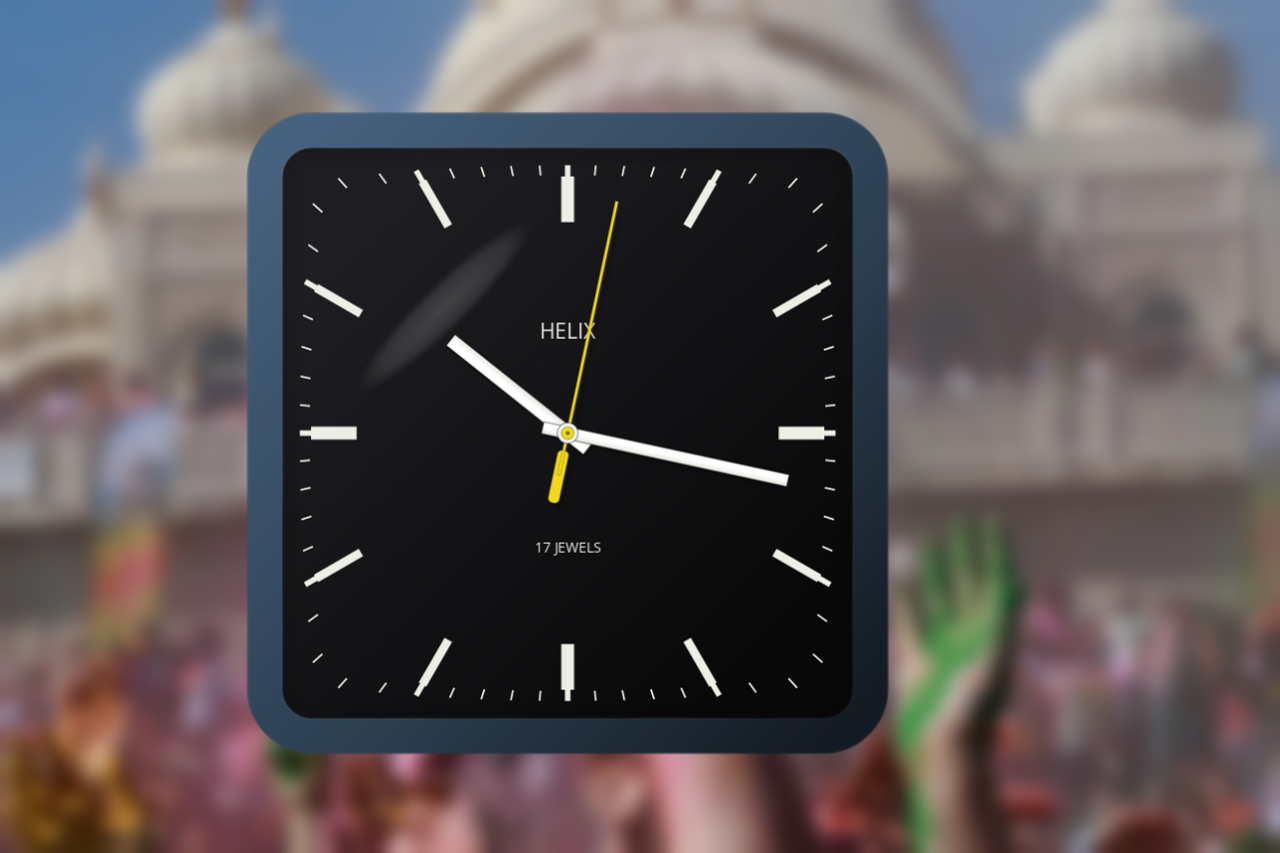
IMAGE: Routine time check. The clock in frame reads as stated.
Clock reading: 10:17:02
